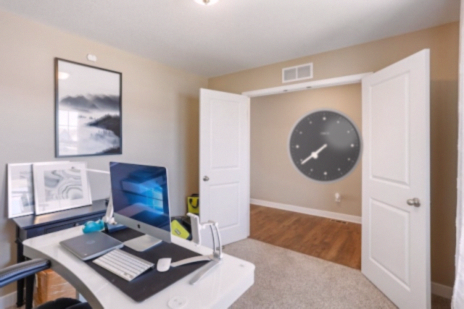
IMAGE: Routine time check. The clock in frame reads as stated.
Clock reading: 7:39
